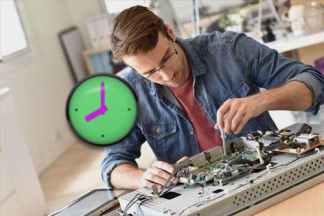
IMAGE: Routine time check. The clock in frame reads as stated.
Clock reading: 8:00
